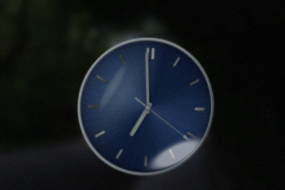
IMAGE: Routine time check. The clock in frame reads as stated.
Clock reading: 6:59:21
